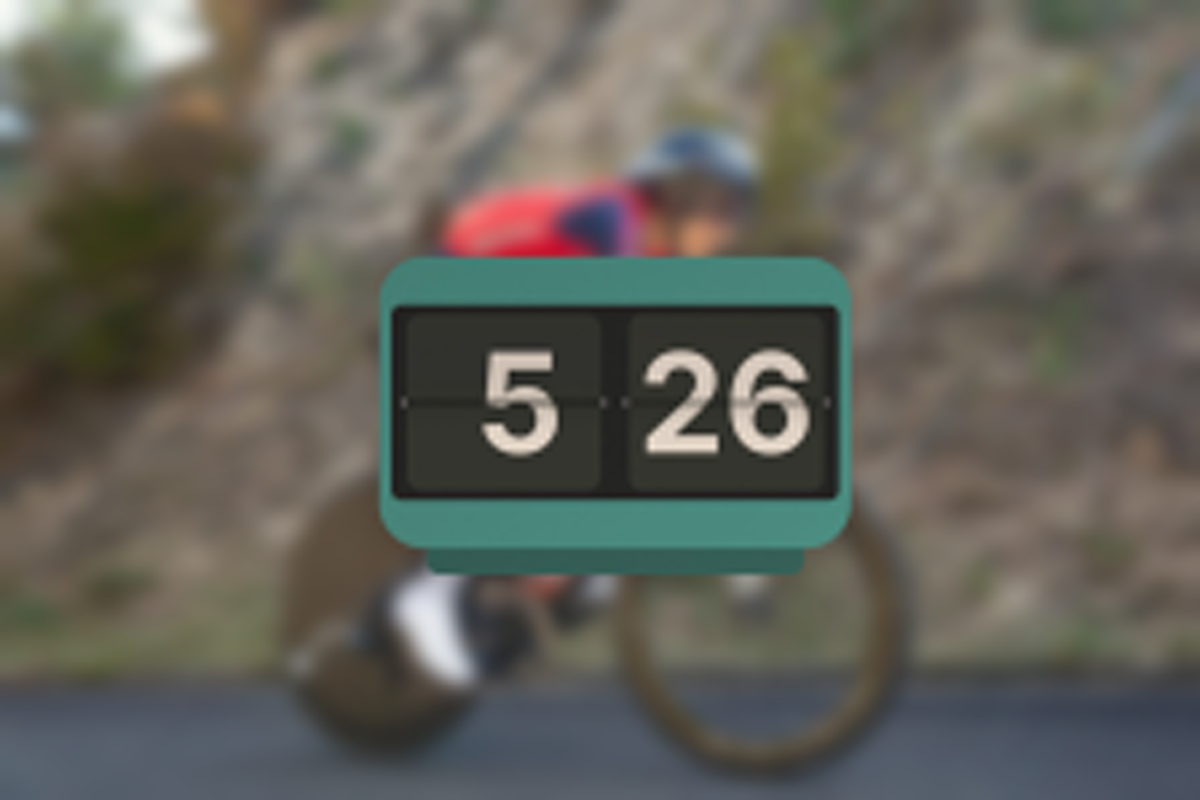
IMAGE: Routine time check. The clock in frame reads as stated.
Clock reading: 5:26
